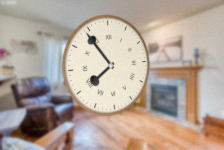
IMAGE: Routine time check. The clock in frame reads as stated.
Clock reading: 7:54
